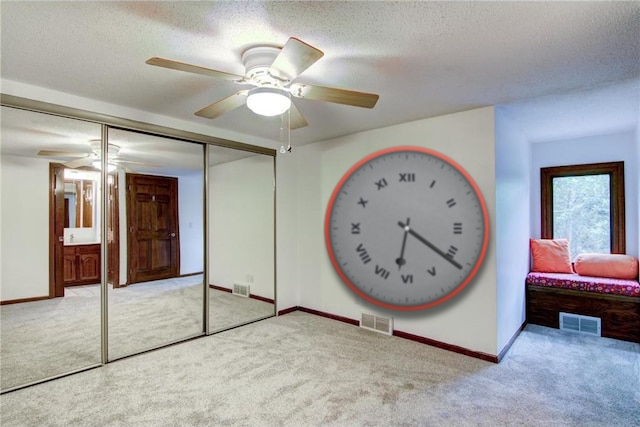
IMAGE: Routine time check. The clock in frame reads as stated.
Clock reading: 6:21
